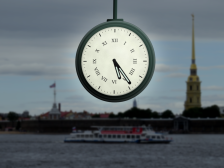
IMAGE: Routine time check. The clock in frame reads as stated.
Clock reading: 5:24
